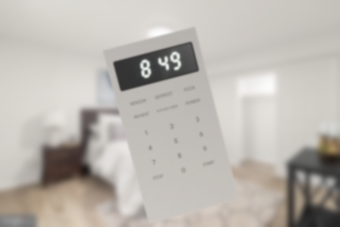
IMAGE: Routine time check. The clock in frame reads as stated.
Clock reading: 8:49
